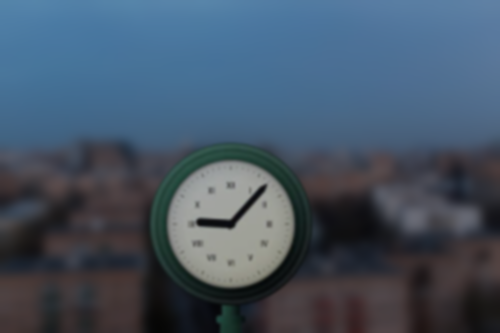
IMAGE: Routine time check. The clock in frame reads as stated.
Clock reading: 9:07
